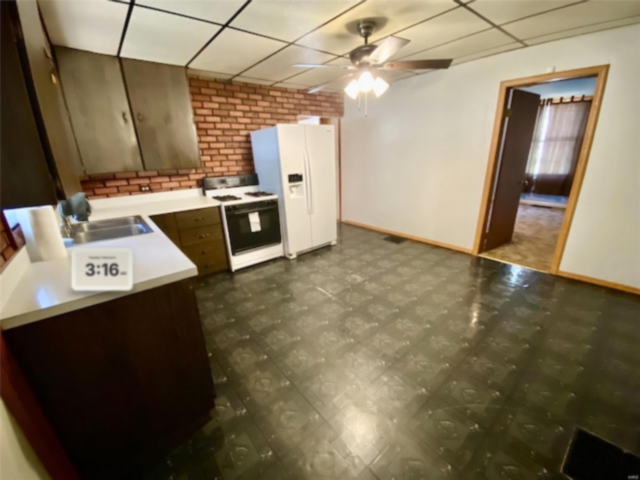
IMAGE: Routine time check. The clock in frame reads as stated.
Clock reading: 3:16
